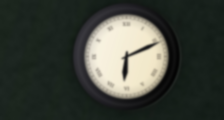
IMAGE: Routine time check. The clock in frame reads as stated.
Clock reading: 6:11
